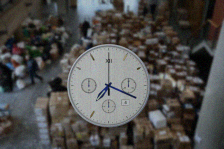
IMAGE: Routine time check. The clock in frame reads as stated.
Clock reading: 7:19
